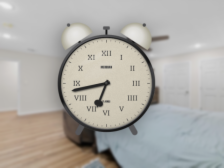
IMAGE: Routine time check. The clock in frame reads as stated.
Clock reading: 6:43
